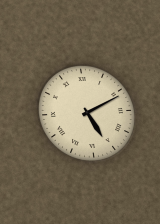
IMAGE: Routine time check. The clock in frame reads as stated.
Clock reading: 5:11
